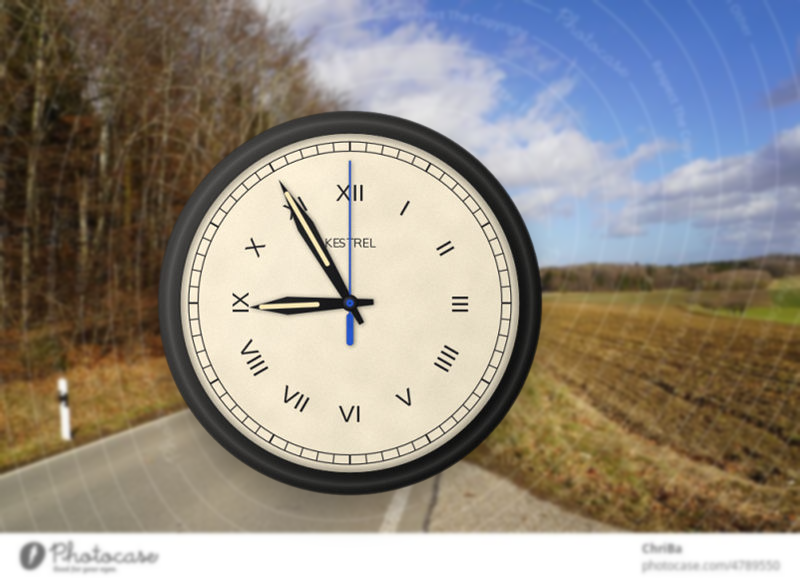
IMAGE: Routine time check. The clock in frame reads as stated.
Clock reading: 8:55:00
